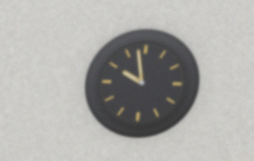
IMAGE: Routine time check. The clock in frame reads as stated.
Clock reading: 9:58
